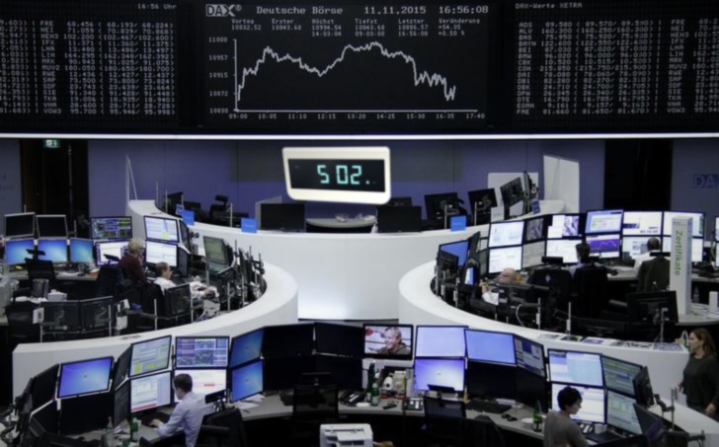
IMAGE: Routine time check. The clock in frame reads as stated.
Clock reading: 5:02
